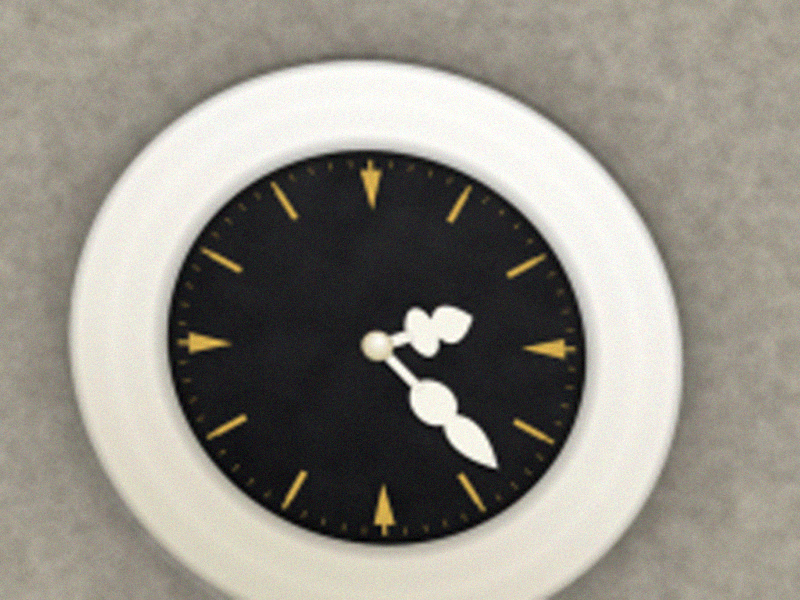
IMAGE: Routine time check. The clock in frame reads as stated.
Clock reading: 2:23
